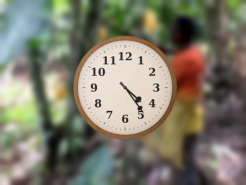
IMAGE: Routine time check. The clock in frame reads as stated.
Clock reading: 4:24
